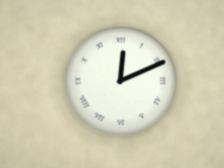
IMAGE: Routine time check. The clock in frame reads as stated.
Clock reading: 12:11
